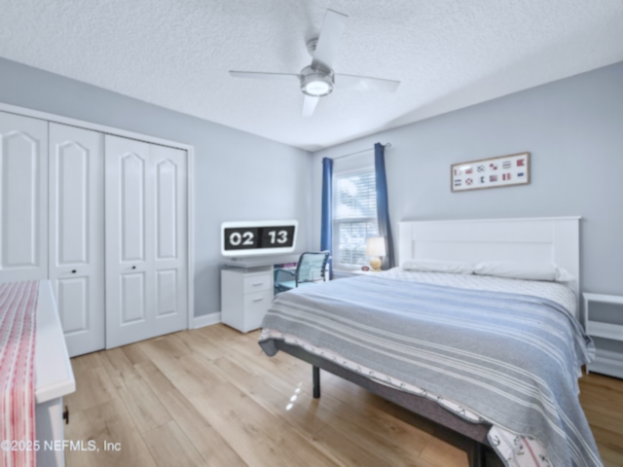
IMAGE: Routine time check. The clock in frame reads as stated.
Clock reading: 2:13
